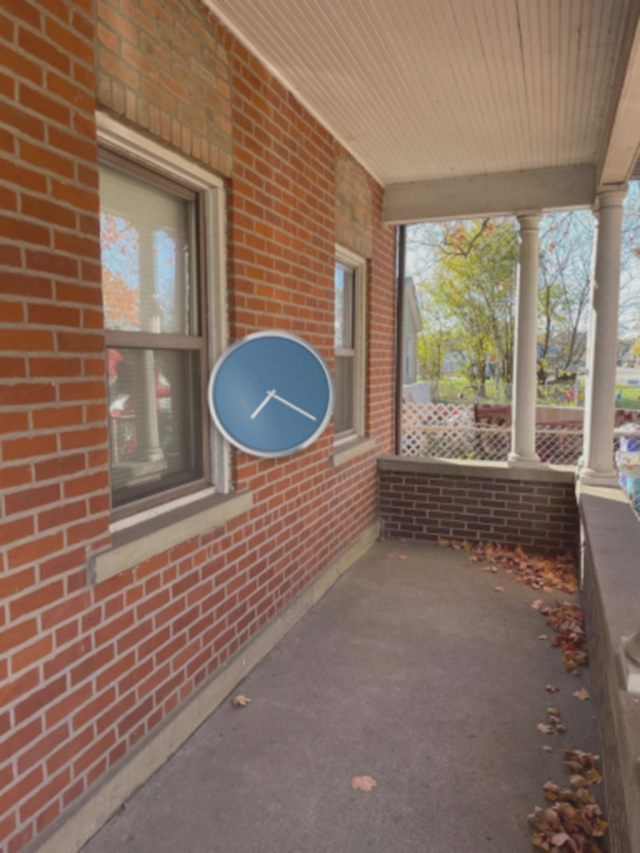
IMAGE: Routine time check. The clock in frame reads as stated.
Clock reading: 7:20
